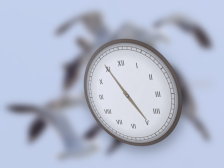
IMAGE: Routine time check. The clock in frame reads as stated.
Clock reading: 4:55
